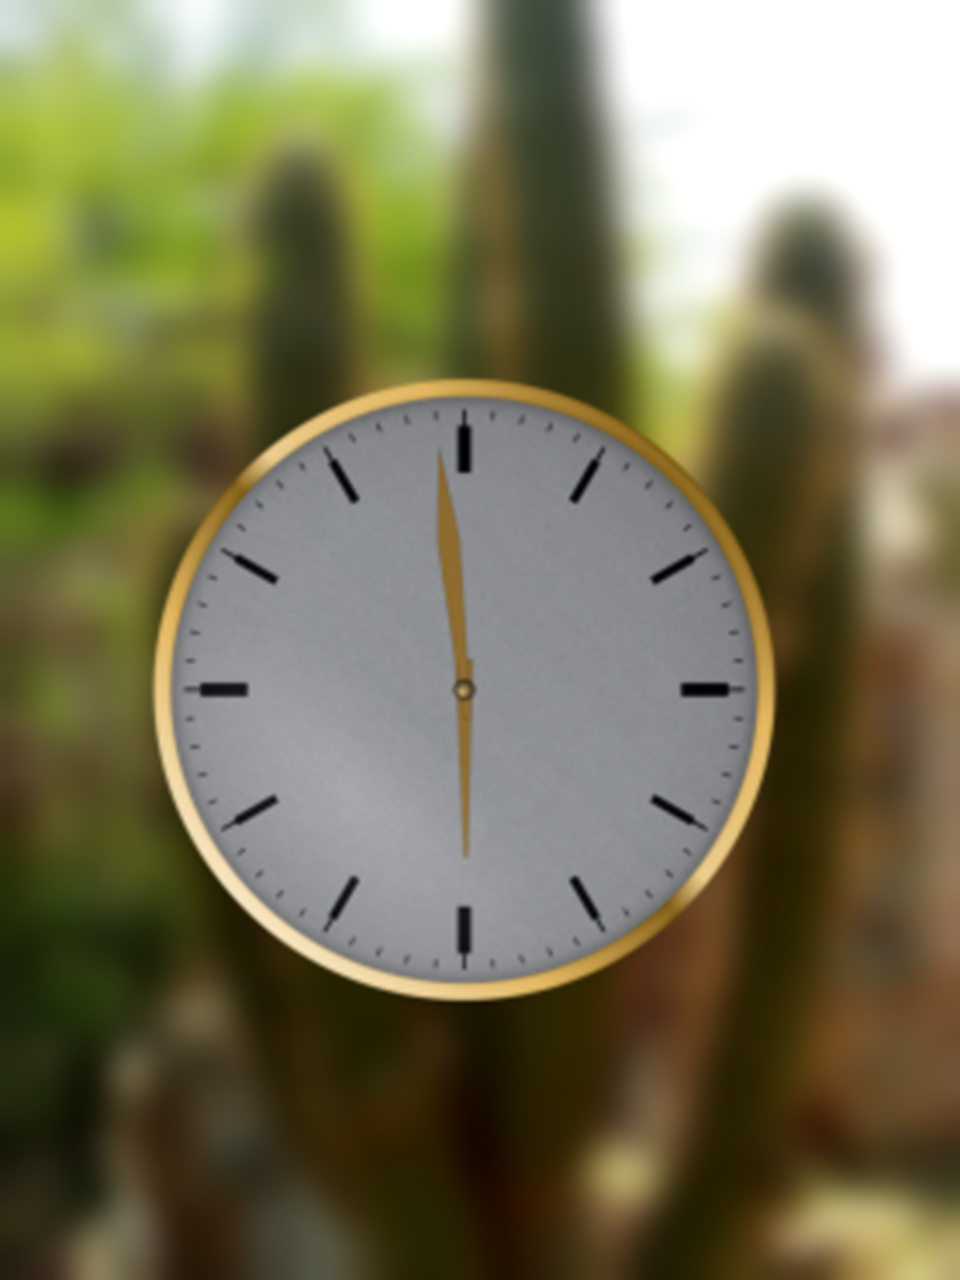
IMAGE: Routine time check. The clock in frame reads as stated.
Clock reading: 5:59
